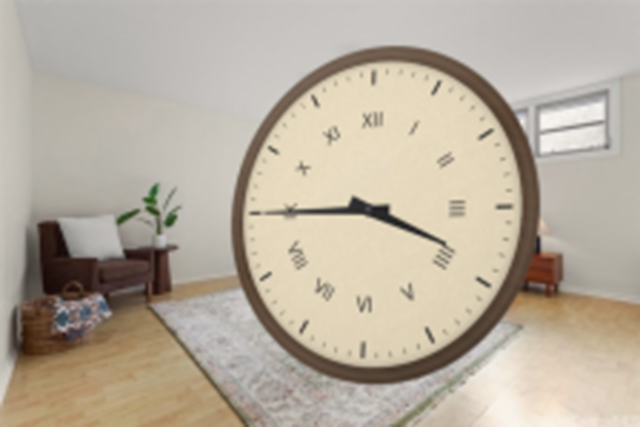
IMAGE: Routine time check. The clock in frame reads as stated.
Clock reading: 3:45
